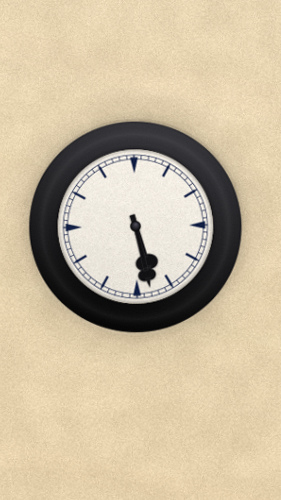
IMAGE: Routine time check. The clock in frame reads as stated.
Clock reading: 5:28
